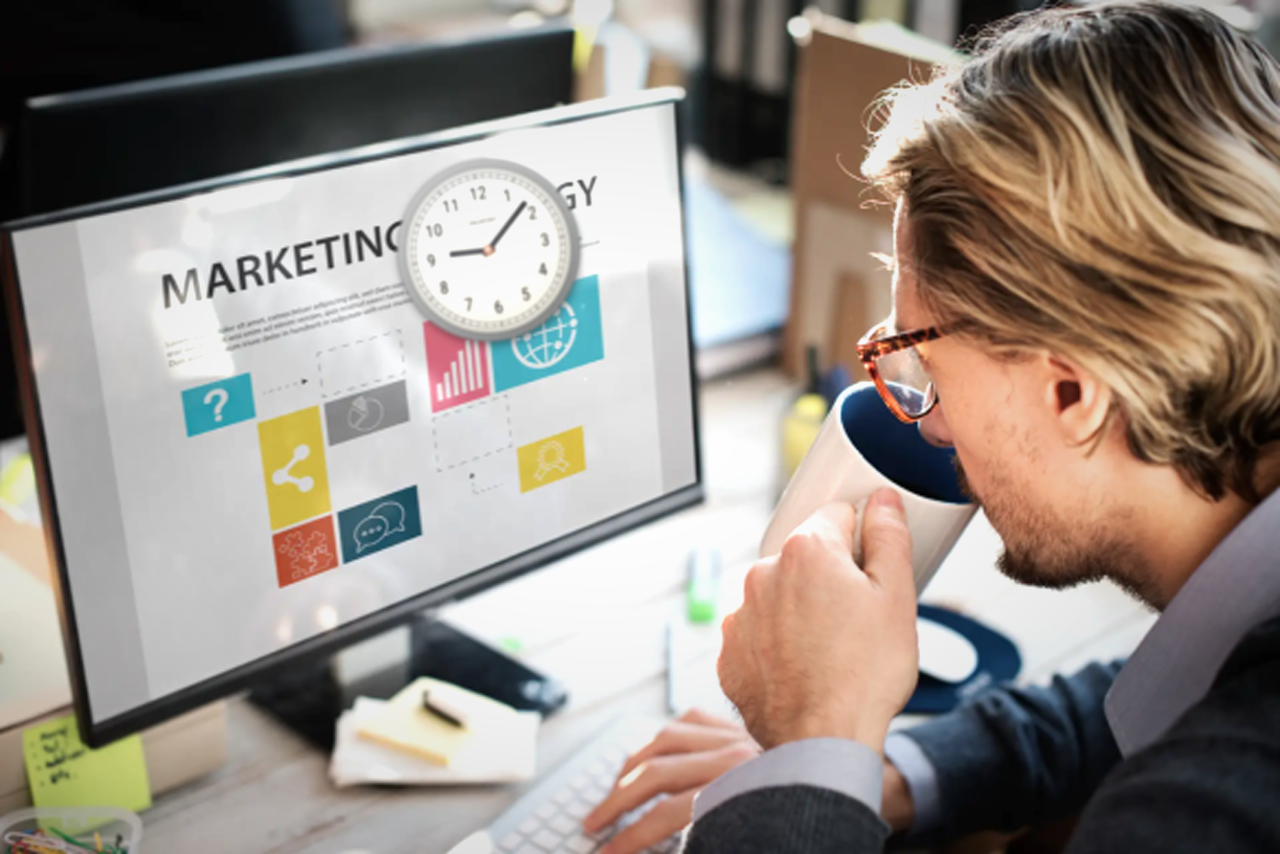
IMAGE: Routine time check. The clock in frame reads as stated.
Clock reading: 9:08
